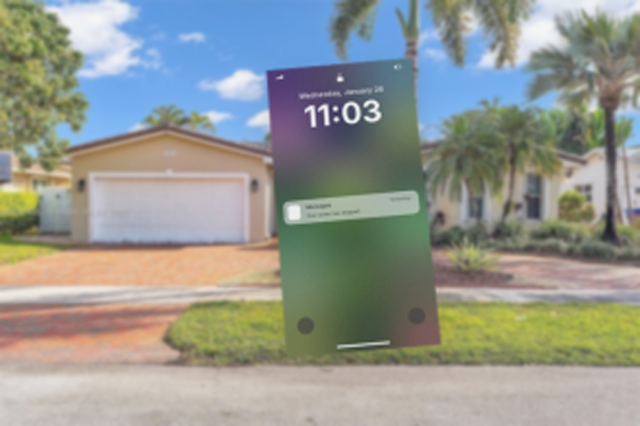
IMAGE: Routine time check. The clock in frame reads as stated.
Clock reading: 11:03
